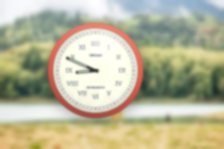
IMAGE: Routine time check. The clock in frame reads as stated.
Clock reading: 8:49
